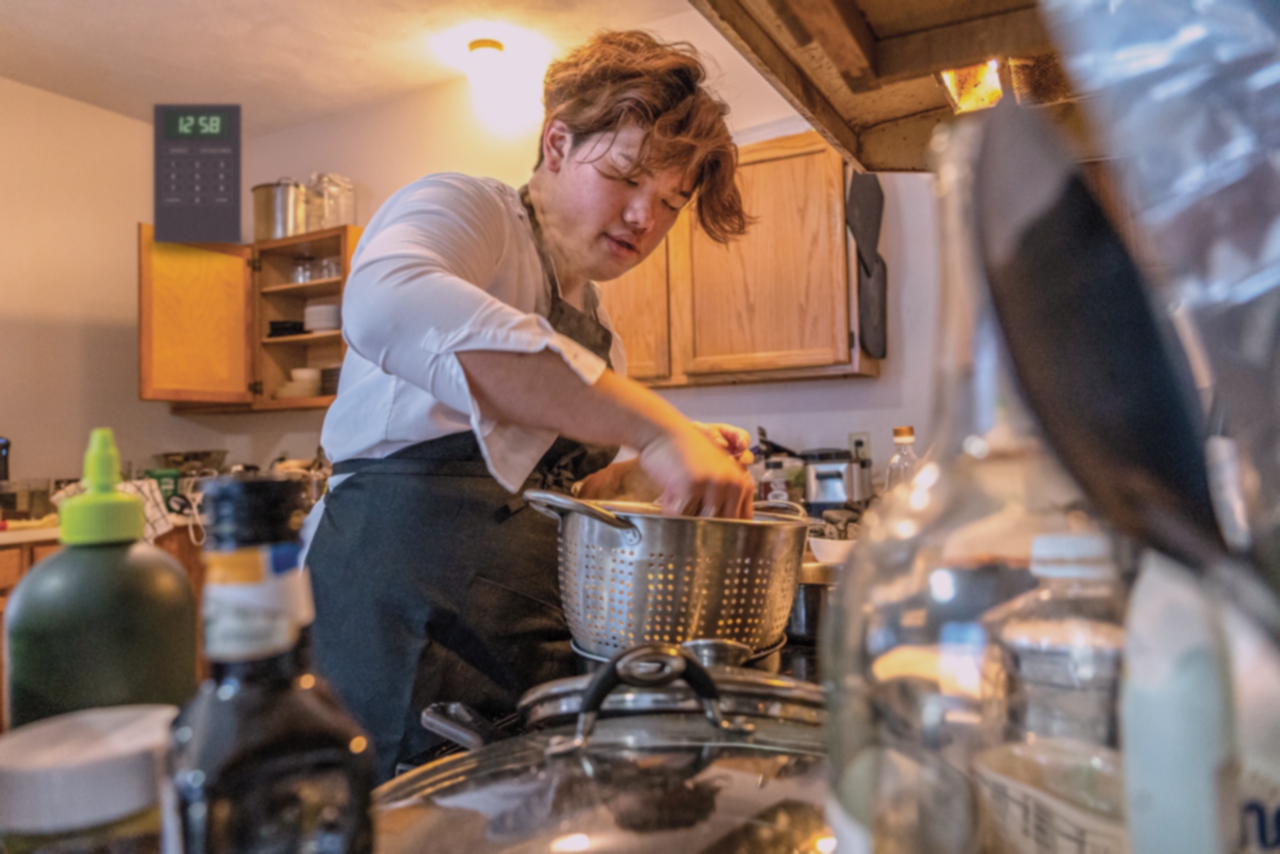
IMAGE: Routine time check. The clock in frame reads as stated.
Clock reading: 12:58
